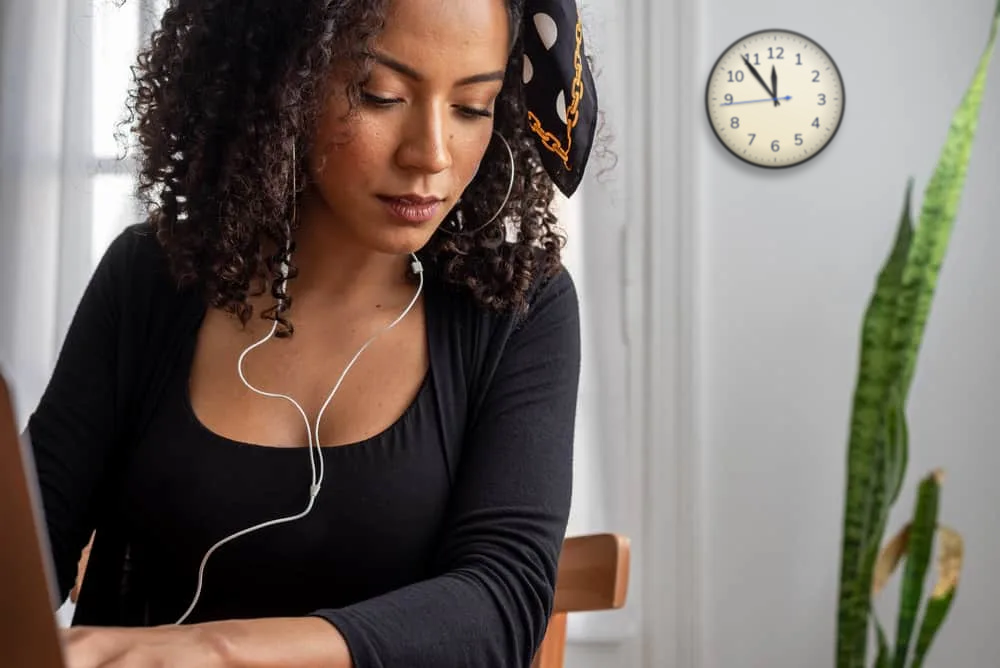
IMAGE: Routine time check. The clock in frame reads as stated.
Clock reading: 11:53:44
